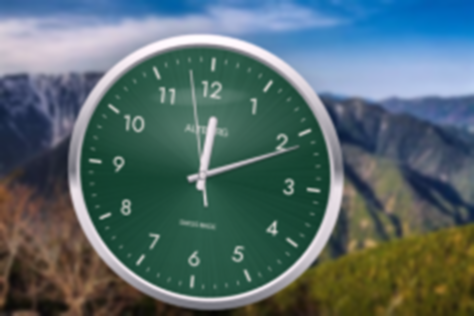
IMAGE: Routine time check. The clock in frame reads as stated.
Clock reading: 12:10:58
